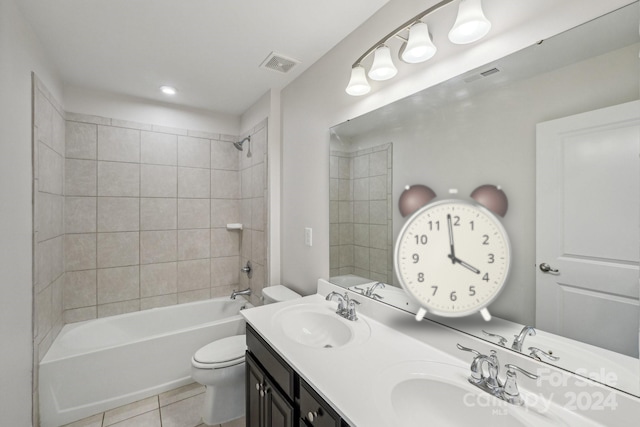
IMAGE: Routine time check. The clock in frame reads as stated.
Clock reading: 3:59
